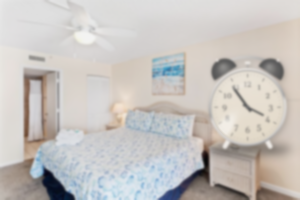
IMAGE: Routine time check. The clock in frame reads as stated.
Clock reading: 3:54
